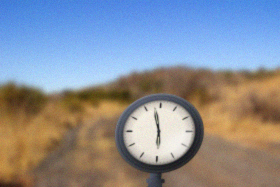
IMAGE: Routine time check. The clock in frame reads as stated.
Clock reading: 5:58
